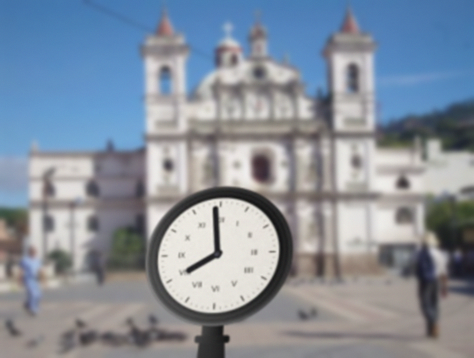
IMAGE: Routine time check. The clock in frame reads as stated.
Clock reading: 7:59
